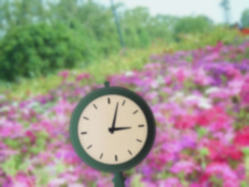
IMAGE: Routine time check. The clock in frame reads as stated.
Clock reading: 3:03
